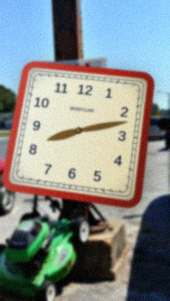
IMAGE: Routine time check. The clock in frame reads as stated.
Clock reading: 8:12
